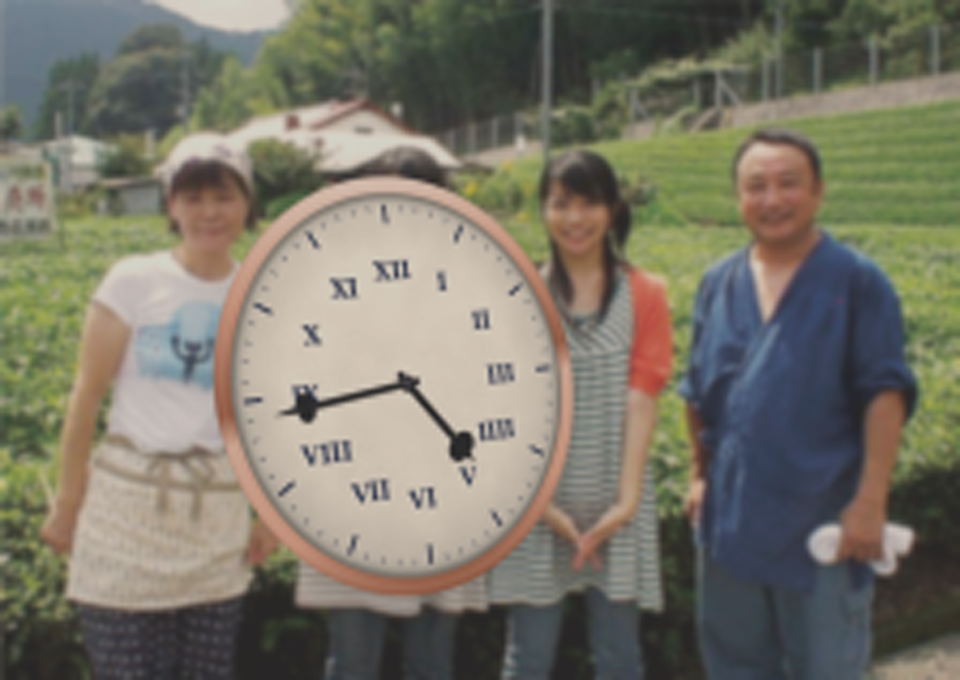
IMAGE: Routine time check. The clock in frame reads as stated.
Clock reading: 4:44
